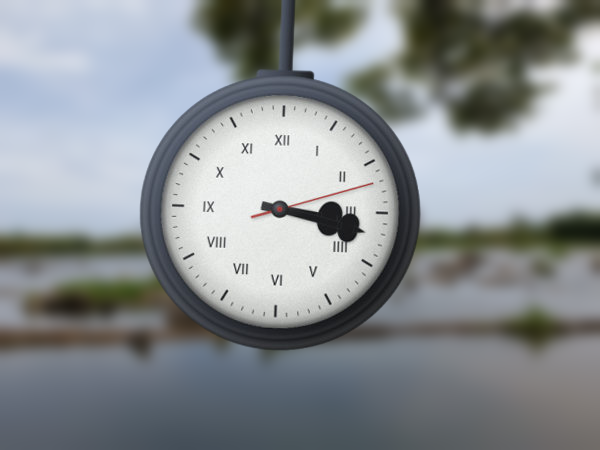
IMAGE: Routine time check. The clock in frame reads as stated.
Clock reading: 3:17:12
